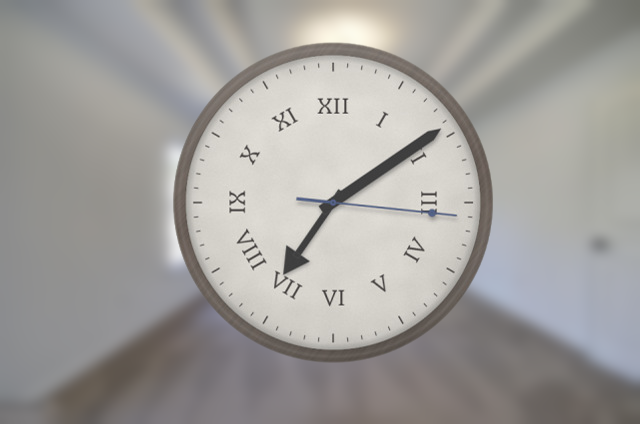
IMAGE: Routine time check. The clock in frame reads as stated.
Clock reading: 7:09:16
